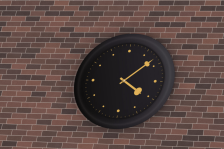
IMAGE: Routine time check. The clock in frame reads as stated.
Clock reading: 4:08
